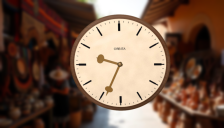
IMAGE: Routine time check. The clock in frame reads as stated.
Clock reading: 9:34
